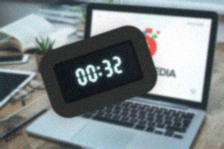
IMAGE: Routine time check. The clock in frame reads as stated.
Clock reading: 0:32
